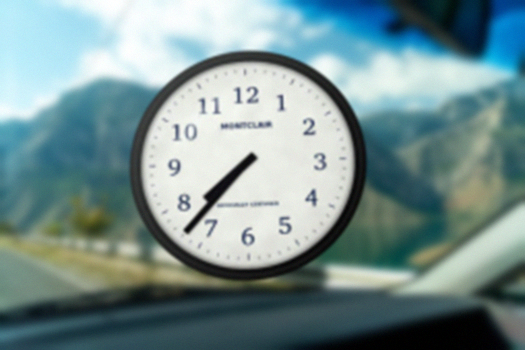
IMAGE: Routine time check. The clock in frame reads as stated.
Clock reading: 7:37
